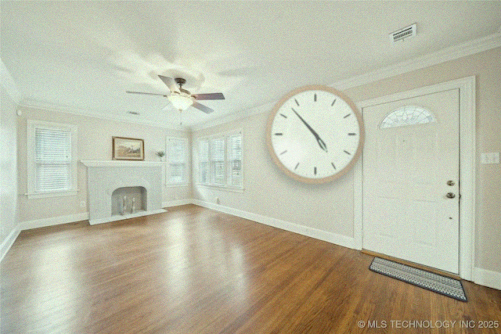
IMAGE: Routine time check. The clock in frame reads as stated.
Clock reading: 4:53
